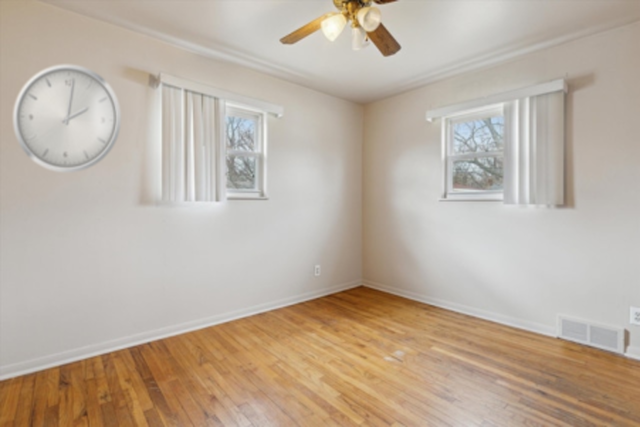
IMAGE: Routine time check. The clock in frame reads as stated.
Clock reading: 2:01
